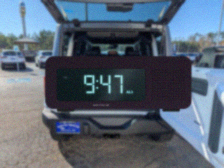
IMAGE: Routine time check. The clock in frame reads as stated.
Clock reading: 9:47
